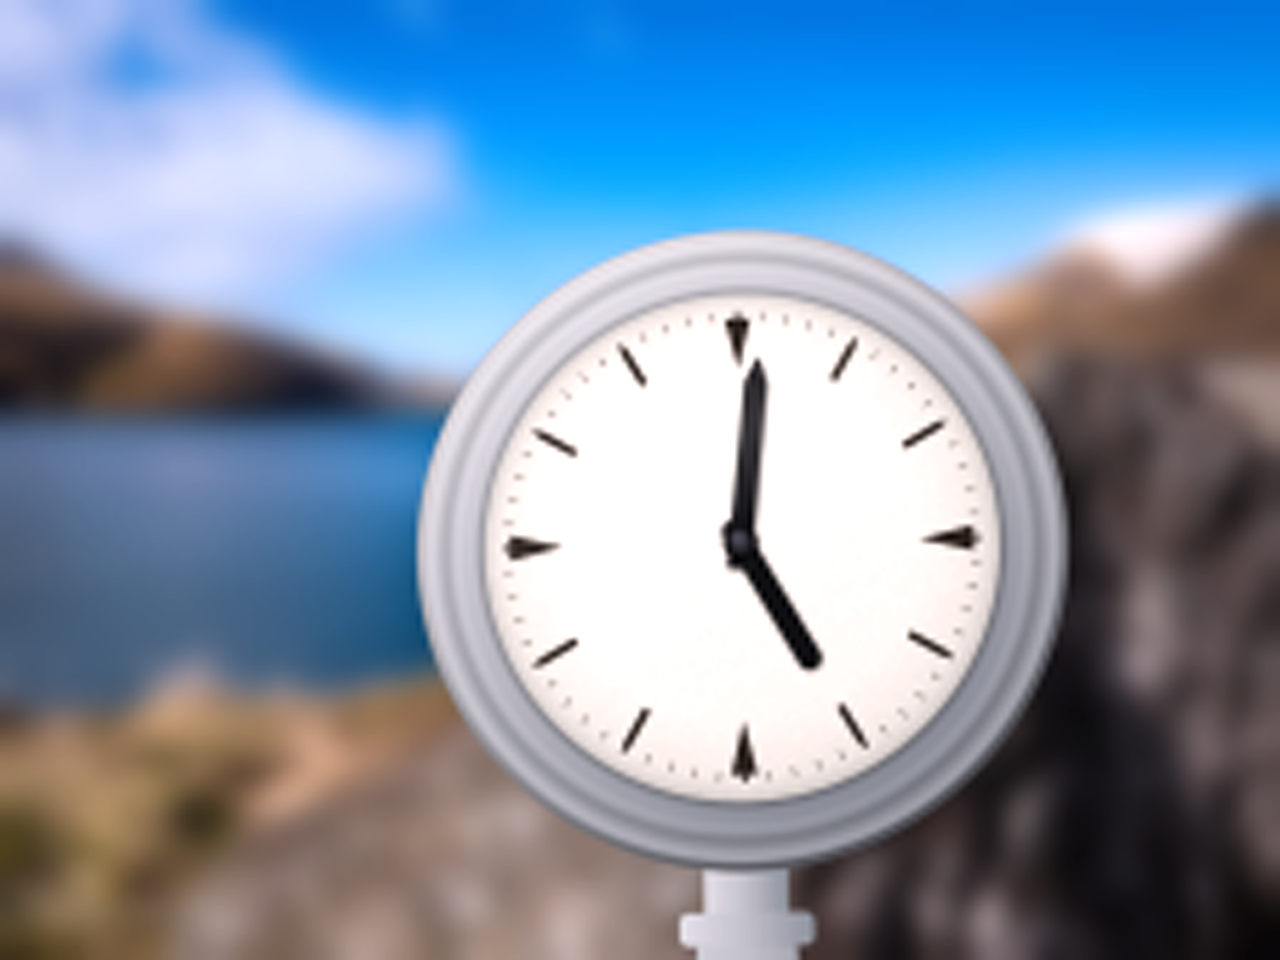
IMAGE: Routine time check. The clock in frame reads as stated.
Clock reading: 5:01
